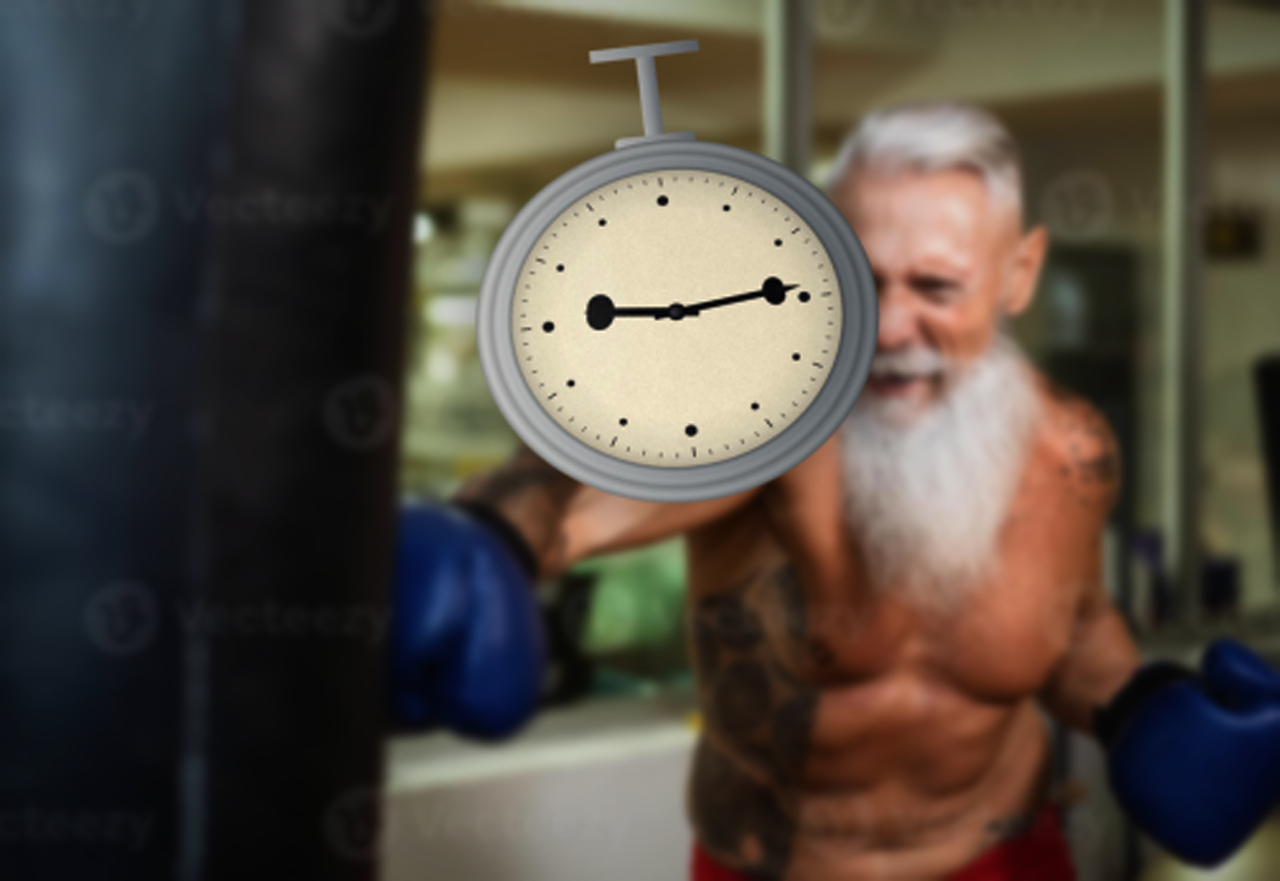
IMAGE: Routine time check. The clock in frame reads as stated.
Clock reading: 9:14
